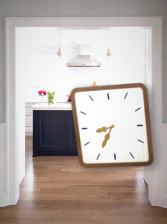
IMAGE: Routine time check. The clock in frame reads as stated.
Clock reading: 8:35
